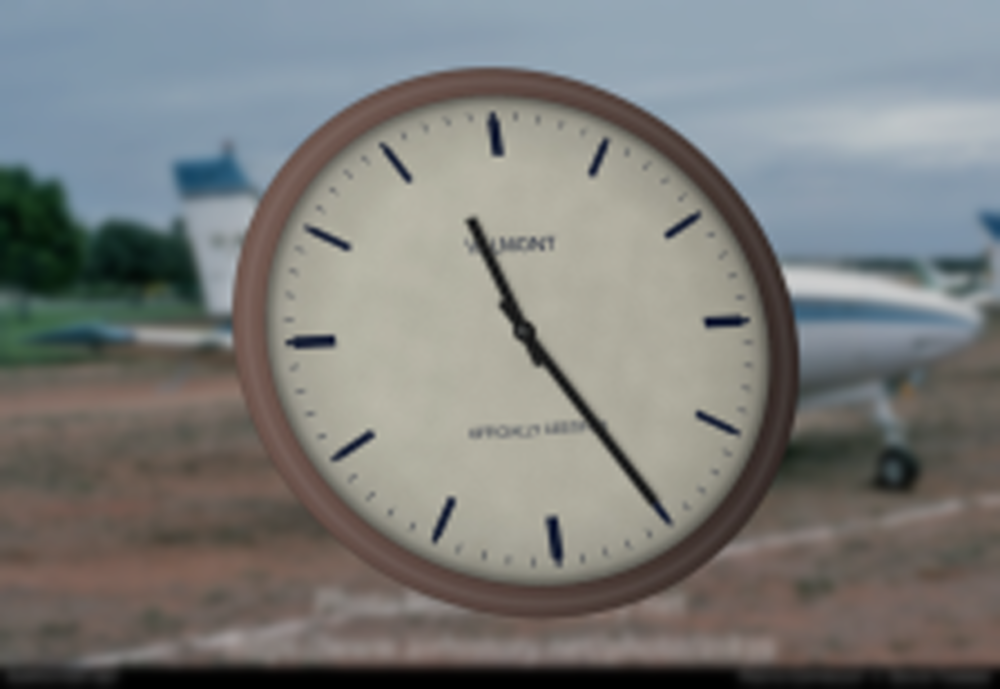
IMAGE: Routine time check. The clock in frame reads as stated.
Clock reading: 11:25
